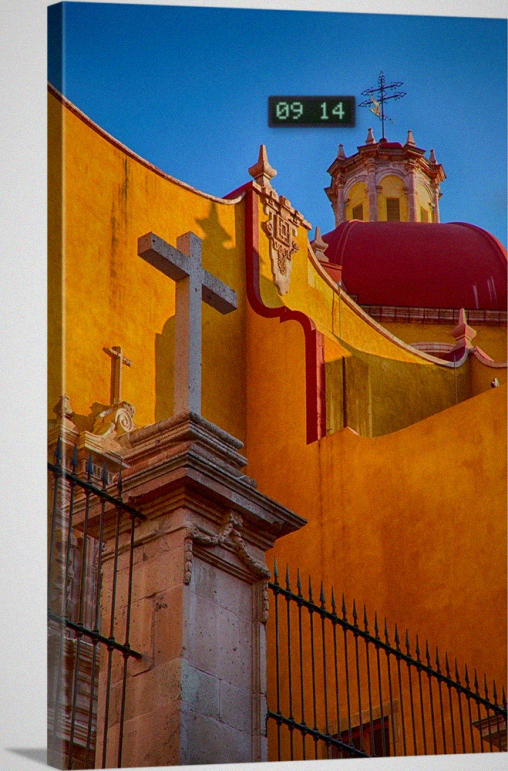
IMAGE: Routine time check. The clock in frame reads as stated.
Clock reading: 9:14
